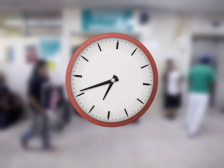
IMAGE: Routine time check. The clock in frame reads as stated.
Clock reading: 6:41
